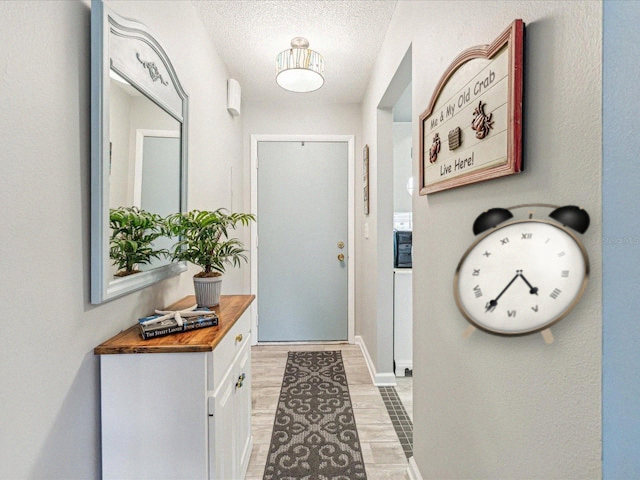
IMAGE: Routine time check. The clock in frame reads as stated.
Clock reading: 4:35
